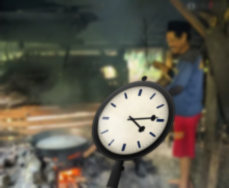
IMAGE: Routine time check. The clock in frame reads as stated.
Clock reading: 4:14
